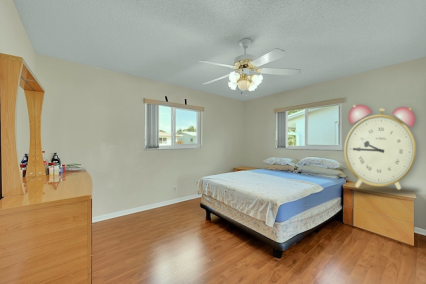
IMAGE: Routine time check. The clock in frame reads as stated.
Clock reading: 9:45
